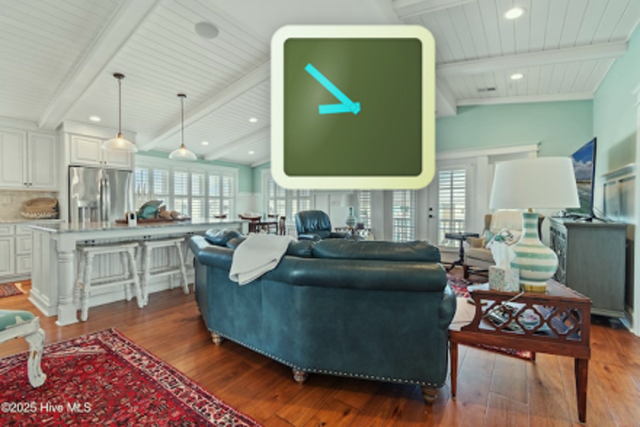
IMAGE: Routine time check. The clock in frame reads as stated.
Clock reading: 8:52
